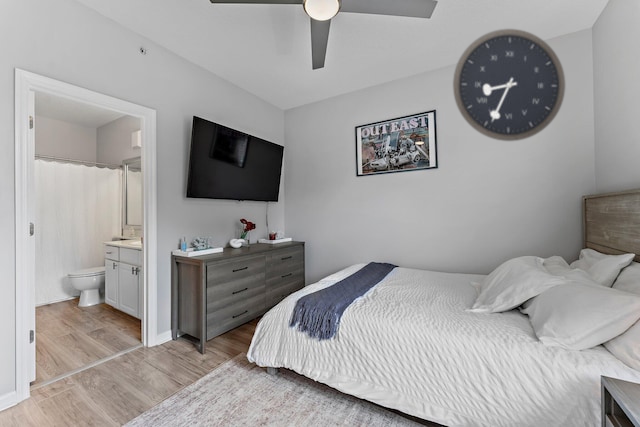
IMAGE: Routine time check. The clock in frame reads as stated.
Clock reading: 8:34
